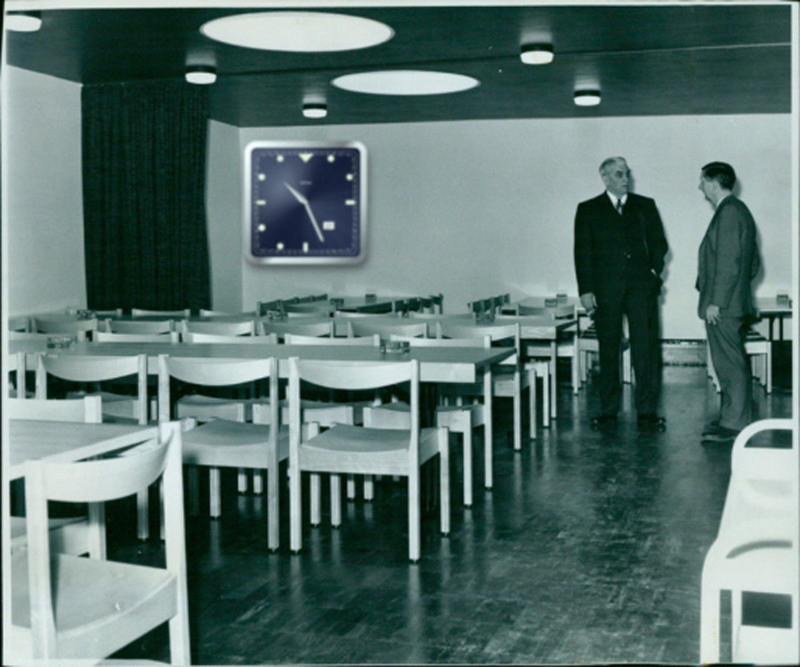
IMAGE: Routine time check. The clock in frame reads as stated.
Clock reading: 10:26
